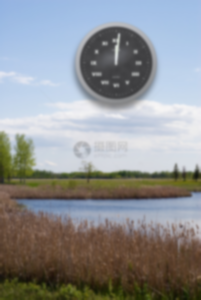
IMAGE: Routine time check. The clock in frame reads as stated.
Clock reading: 12:01
